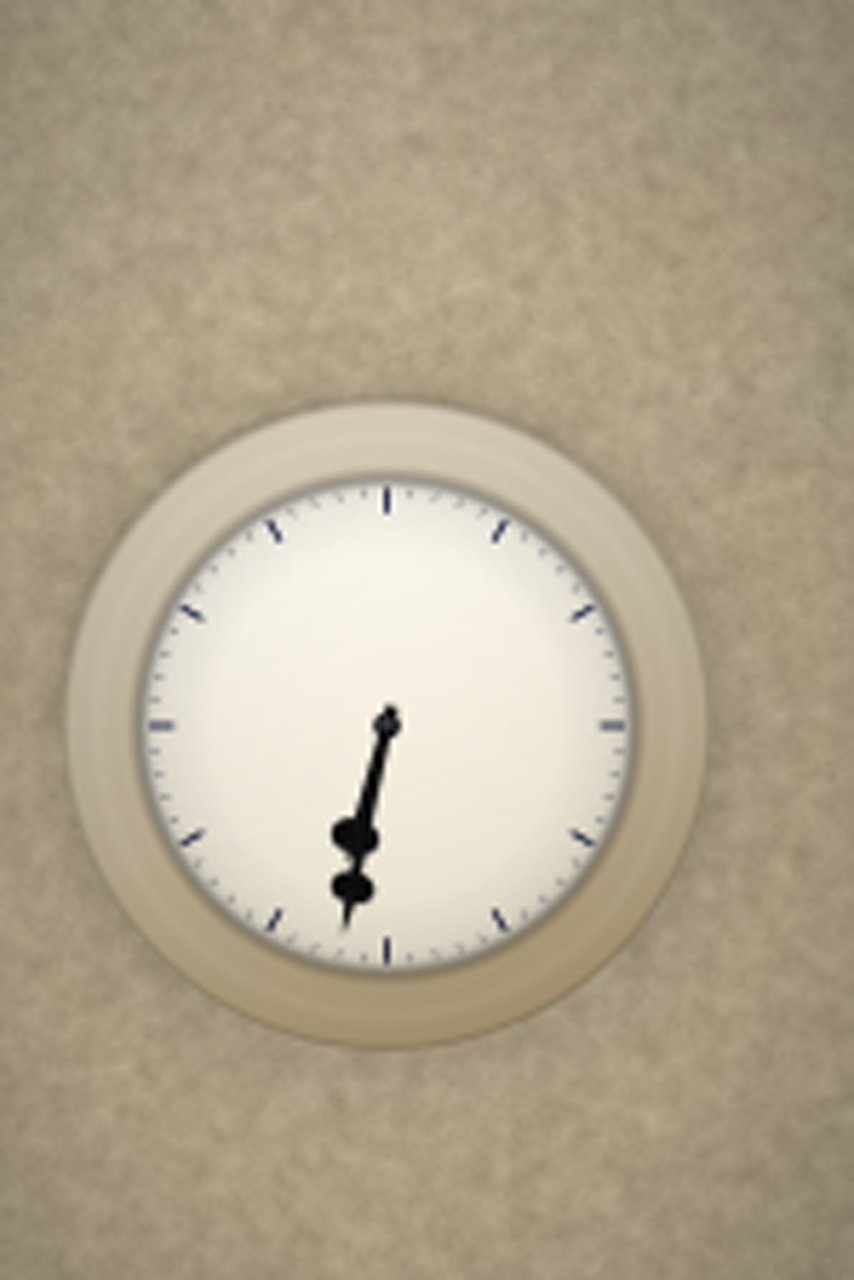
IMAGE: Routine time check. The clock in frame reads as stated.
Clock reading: 6:32
